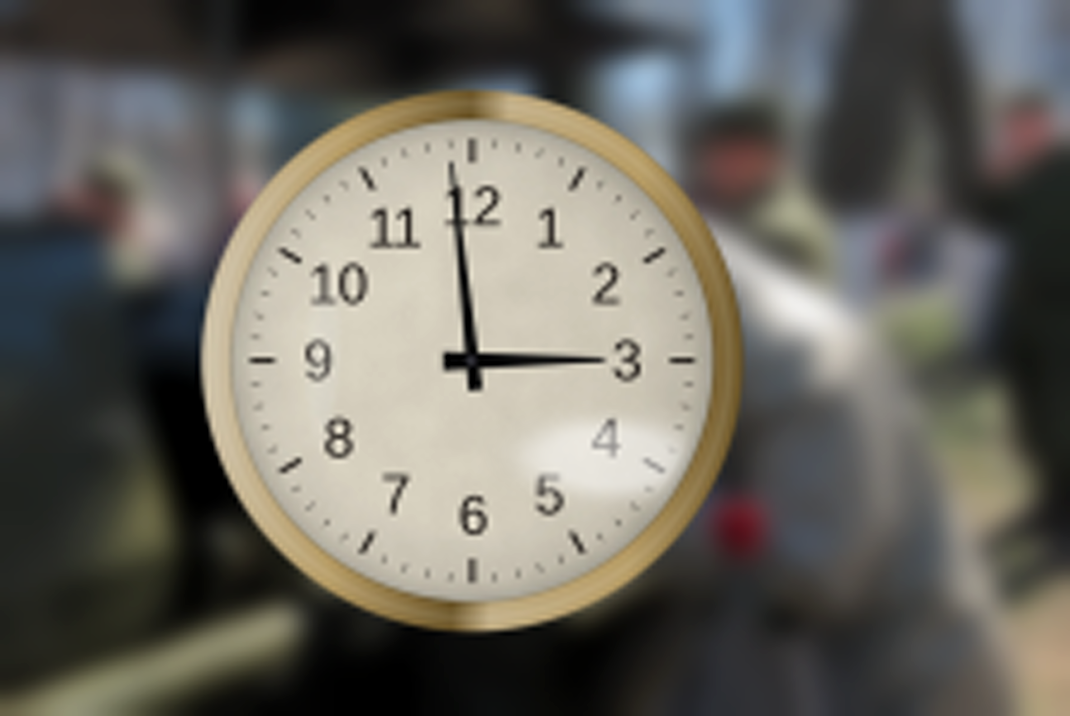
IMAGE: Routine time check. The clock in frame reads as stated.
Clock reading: 2:59
